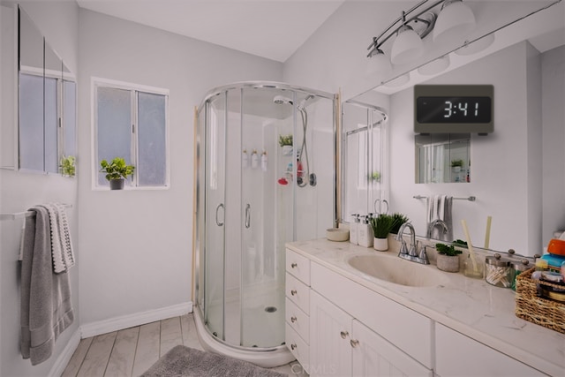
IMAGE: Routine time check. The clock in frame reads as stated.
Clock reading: 3:41
